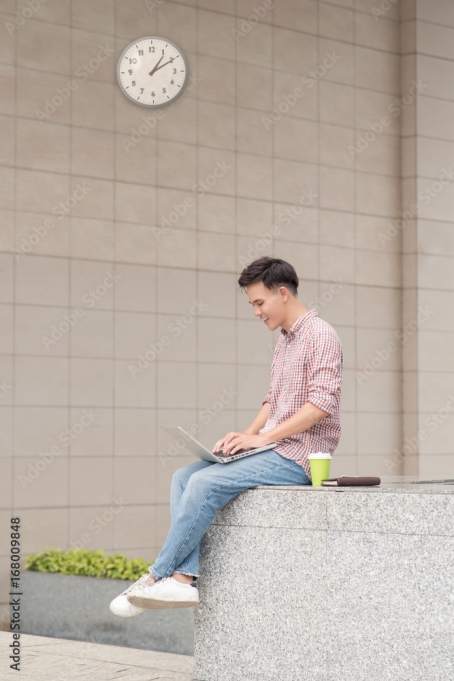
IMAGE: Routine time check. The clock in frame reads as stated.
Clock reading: 1:10
